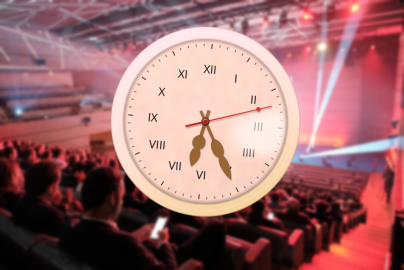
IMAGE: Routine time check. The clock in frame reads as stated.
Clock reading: 6:25:12
